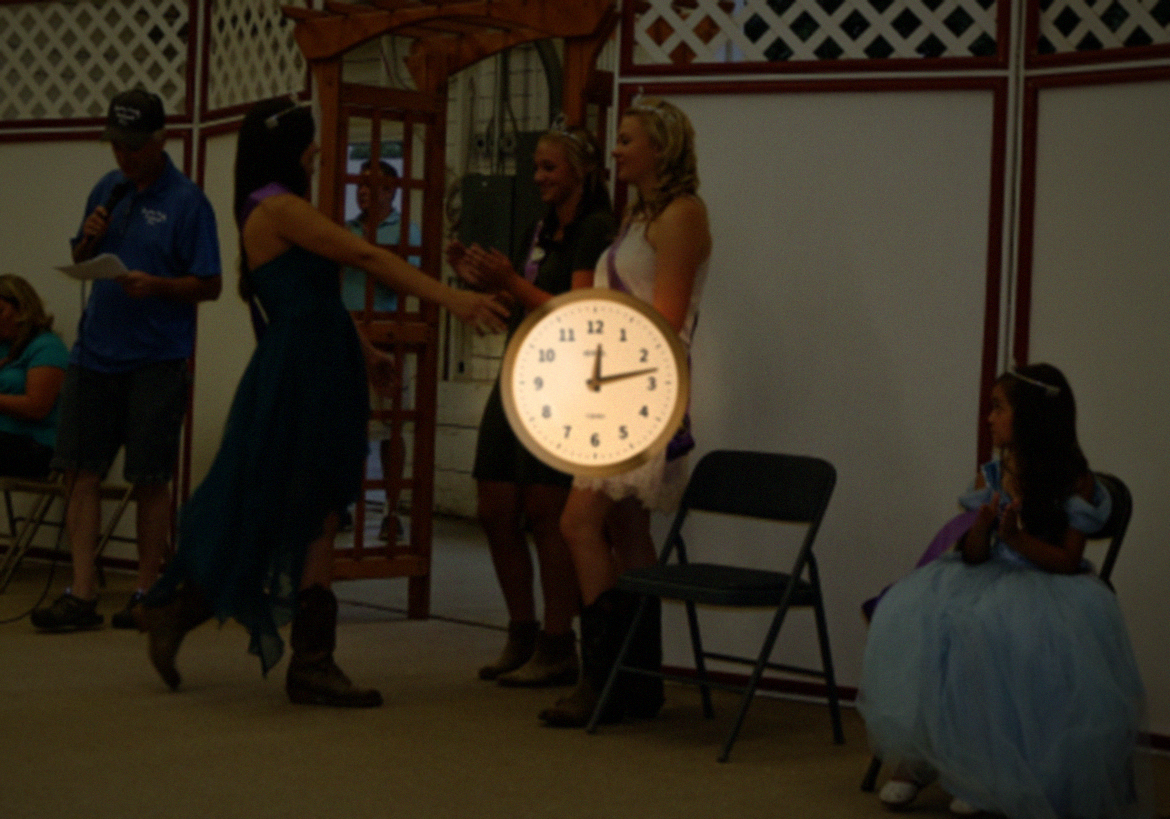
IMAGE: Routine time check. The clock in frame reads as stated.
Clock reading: 12:13
